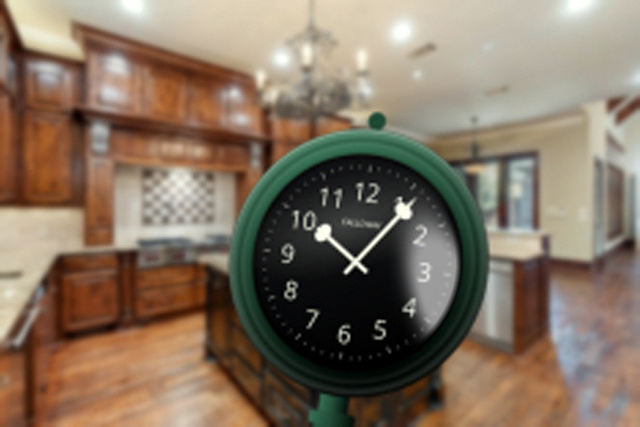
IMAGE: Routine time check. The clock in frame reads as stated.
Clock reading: 10:06
